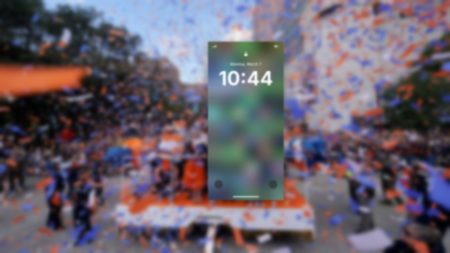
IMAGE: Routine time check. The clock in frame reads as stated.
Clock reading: 10:44
